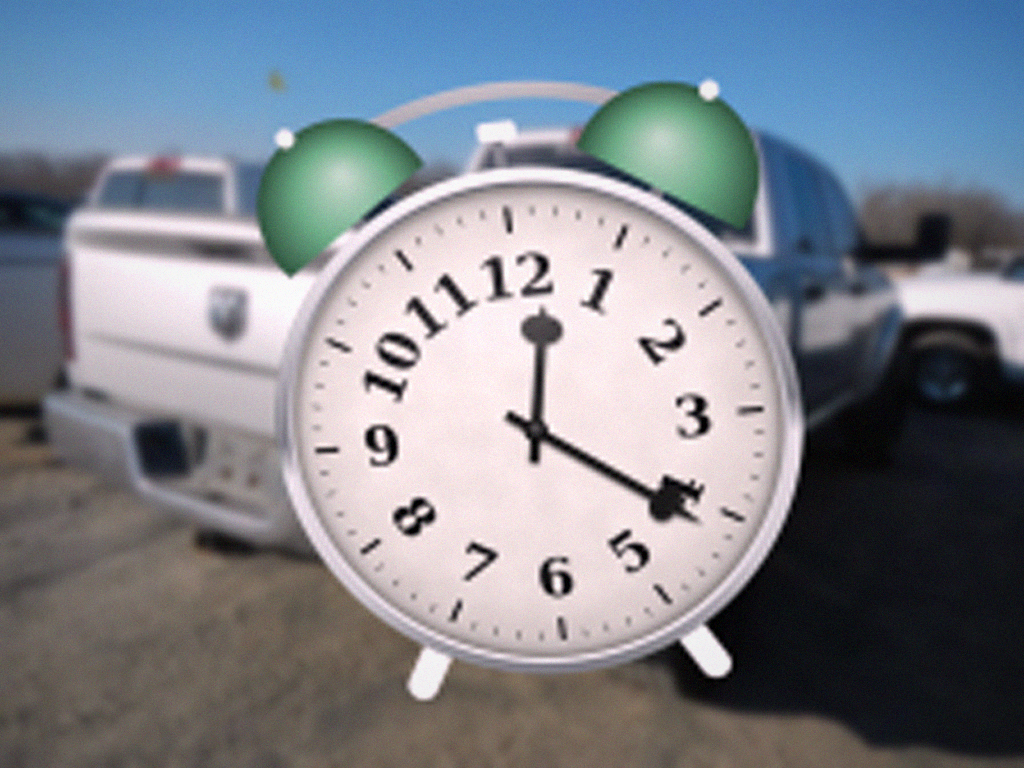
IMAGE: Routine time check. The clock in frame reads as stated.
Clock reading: 12:21
